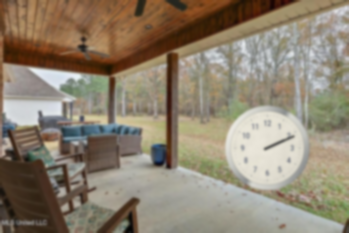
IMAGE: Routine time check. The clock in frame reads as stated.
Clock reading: 2:11
